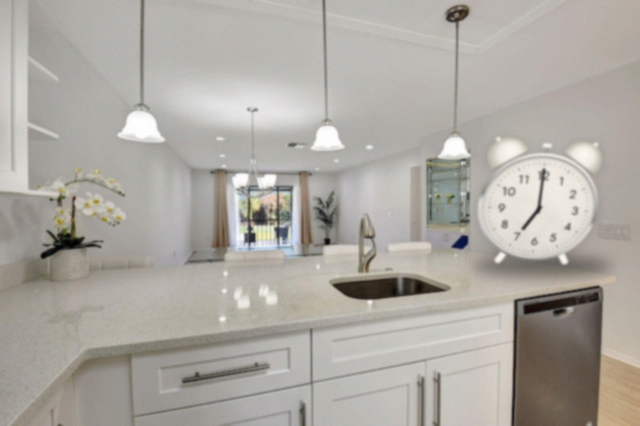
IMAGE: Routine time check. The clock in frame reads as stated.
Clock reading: 7:00
